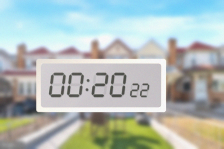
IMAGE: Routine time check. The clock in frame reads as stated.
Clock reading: 0:20:22
